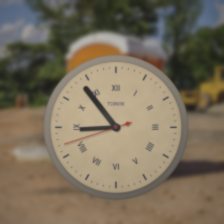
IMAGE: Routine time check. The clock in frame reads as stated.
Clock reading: 8:53:42
